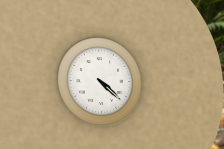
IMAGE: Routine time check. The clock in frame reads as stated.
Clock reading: 4:22
